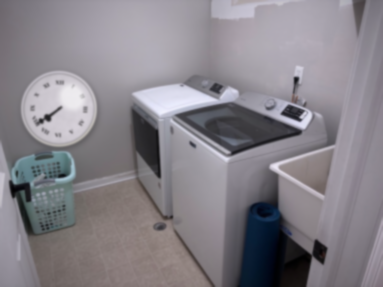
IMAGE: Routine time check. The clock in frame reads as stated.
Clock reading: 7:39
